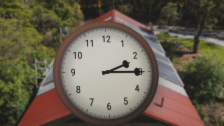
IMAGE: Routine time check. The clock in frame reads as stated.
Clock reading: 2:15
